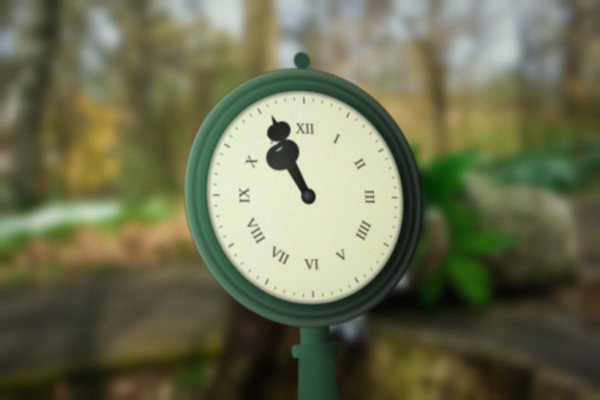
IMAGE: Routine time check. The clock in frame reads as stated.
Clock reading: 10:56
